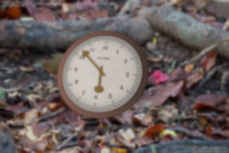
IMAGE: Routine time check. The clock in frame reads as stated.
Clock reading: 5:52
